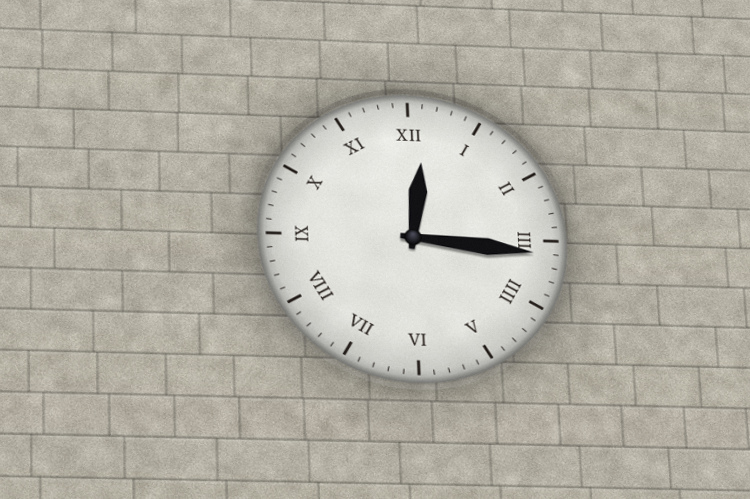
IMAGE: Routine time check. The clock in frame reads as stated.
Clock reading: 12:16
